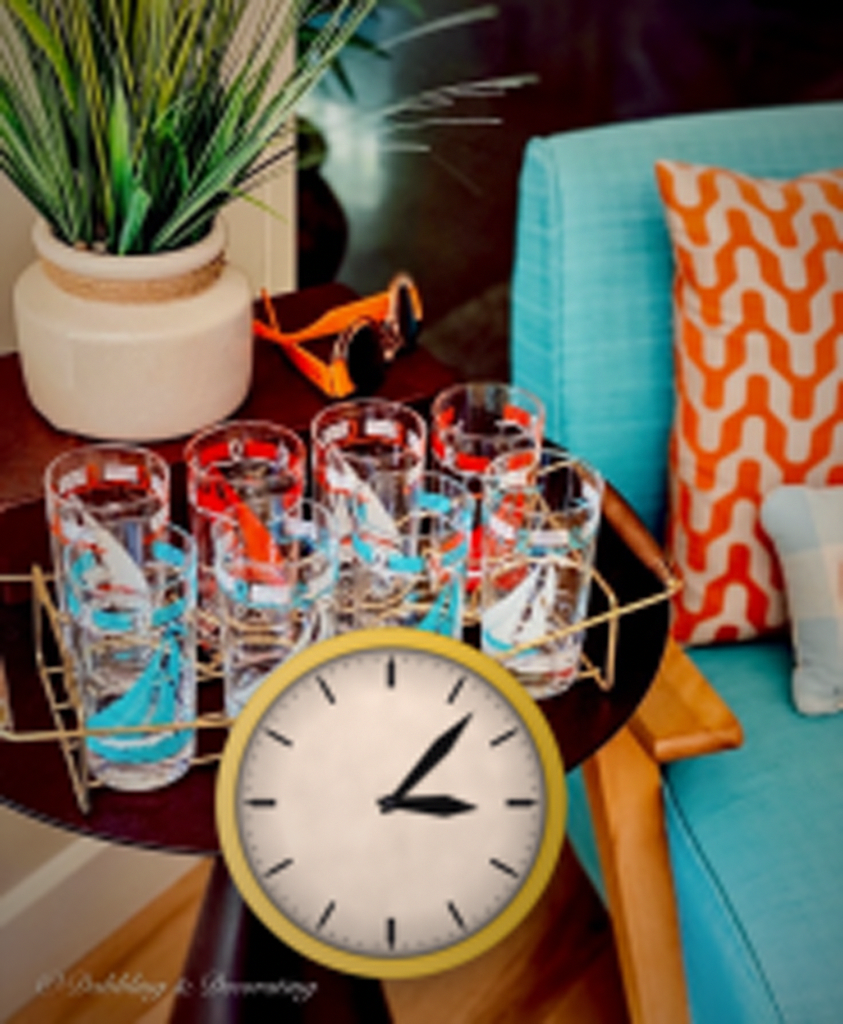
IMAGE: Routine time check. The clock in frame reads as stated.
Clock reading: 3:07
